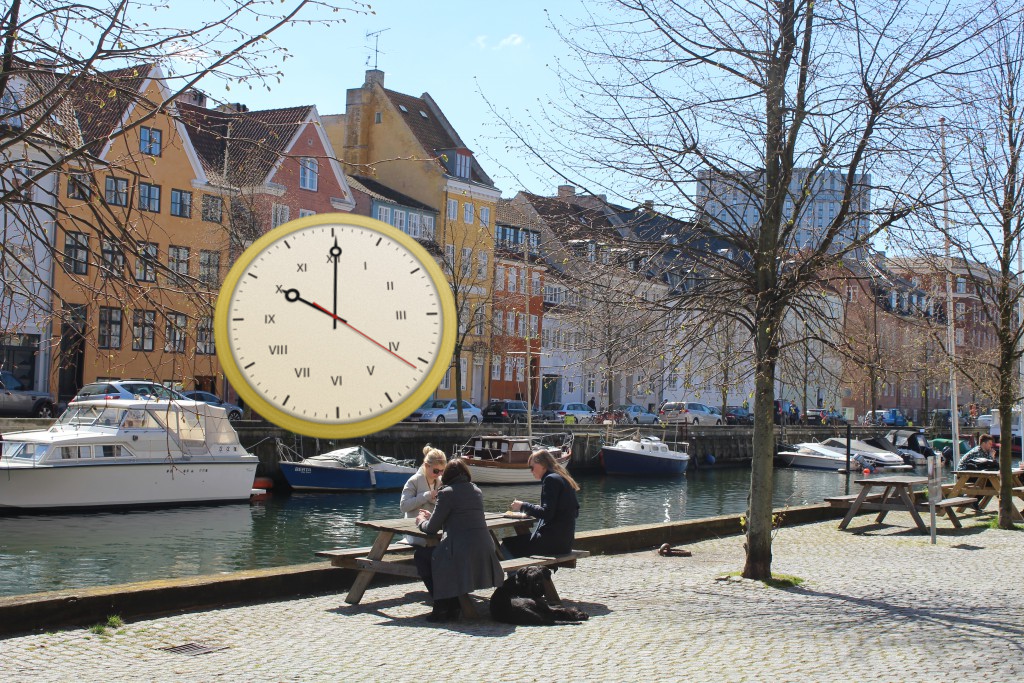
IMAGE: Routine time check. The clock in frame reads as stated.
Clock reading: 10:00:21
